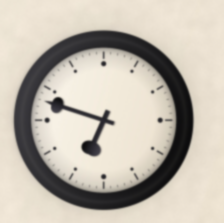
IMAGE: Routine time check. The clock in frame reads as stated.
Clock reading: 6:48
